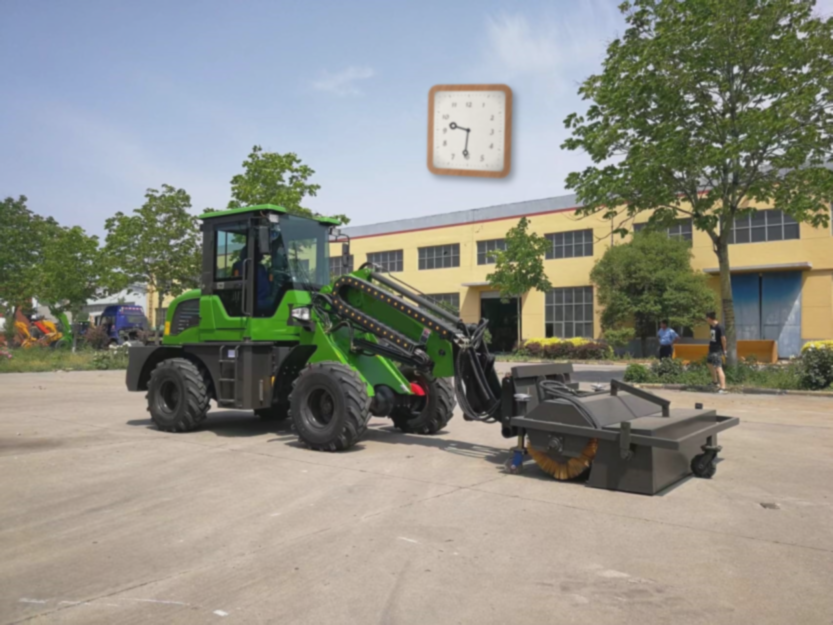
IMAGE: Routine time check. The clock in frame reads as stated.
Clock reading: 9:31
